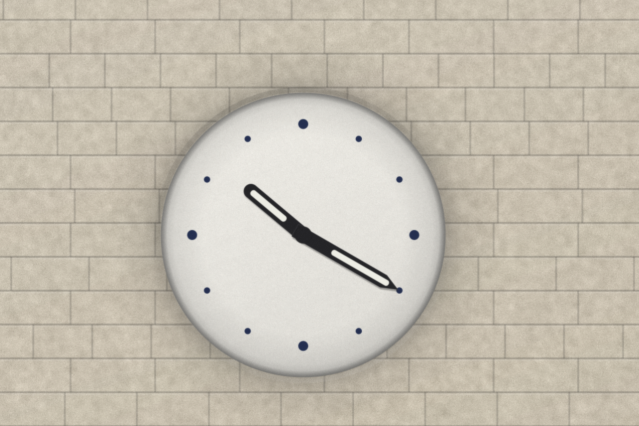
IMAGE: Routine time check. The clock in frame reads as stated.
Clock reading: 10:20
